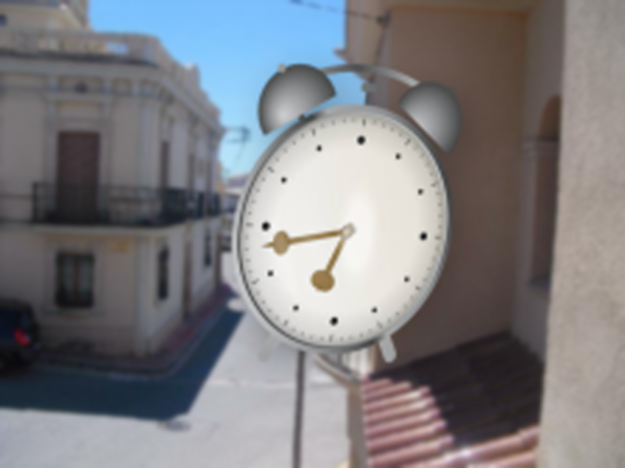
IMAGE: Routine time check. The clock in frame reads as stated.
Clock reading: 6:43
